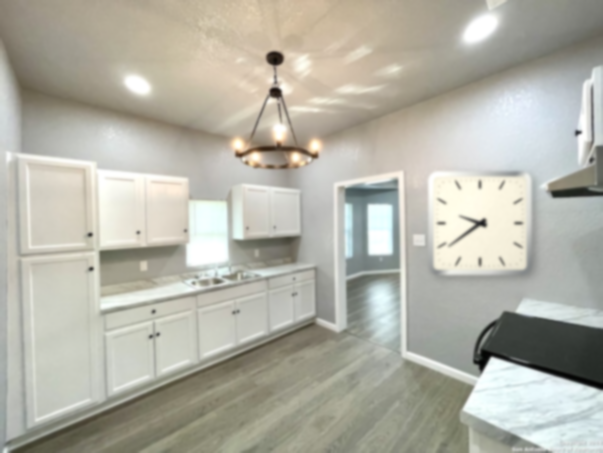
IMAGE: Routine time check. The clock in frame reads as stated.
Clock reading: 9:39
